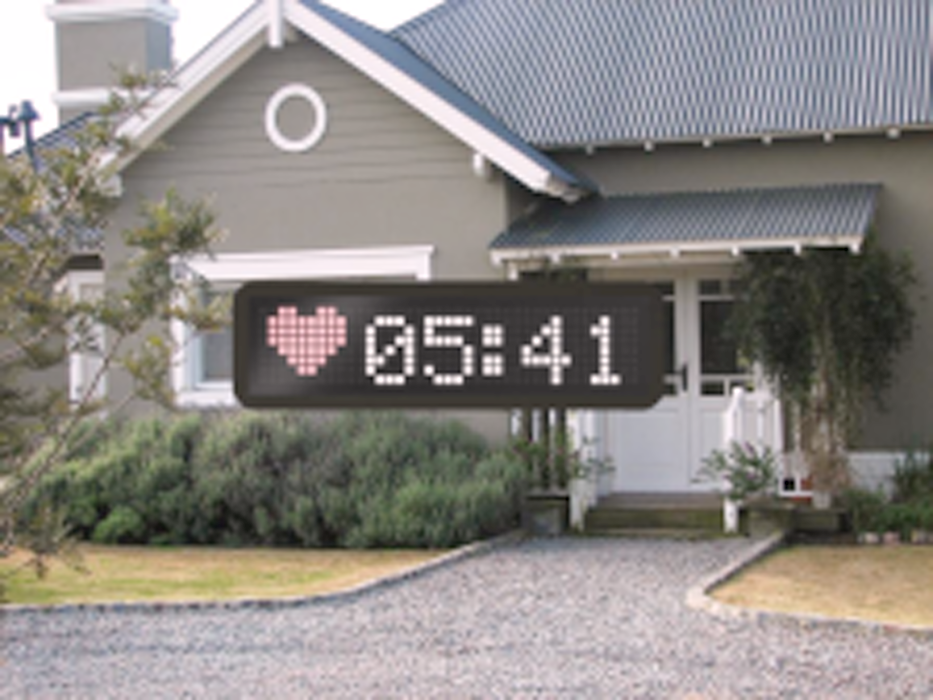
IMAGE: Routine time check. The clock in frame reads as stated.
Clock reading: 5:41
